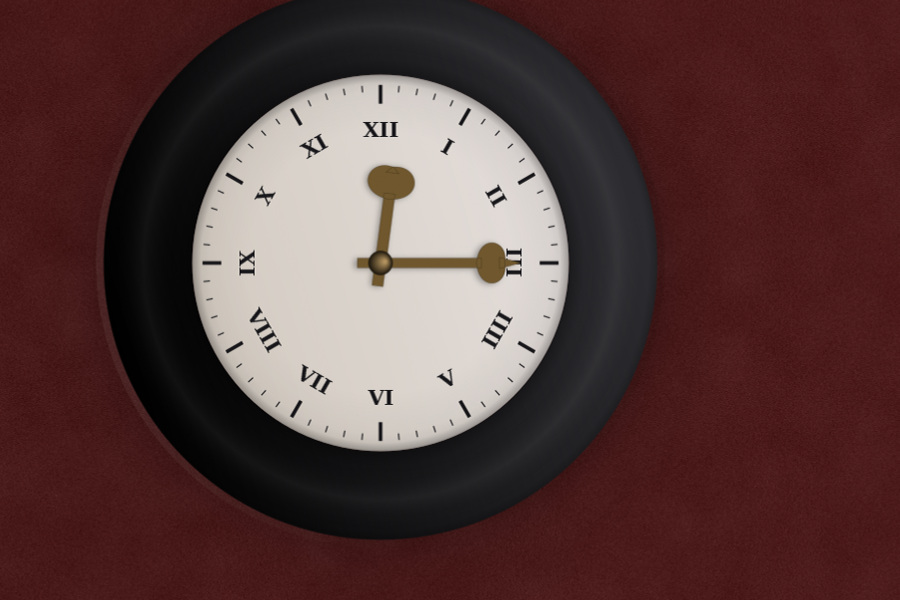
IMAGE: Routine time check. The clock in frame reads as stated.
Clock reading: 12:15
